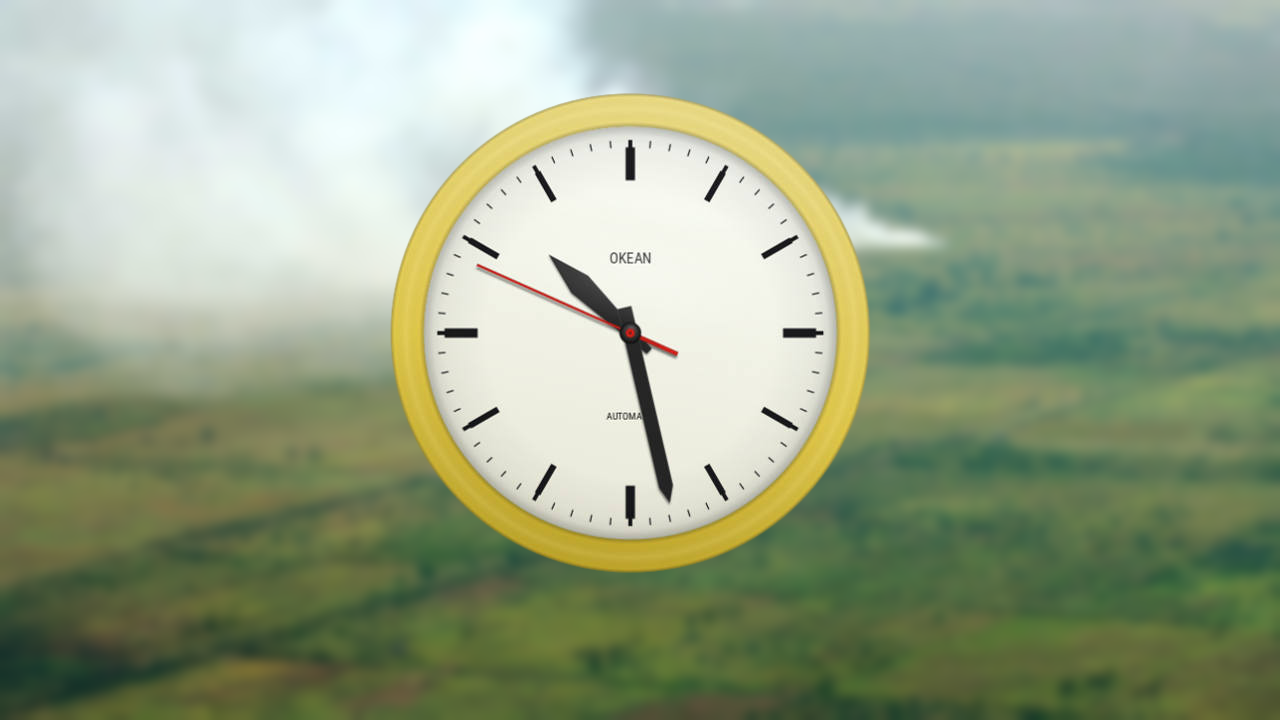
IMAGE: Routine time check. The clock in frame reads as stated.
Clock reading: 10:27:49
